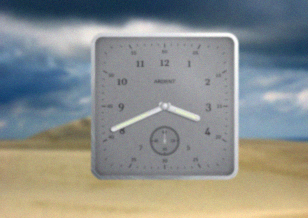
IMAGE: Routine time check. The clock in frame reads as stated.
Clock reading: 3:41
